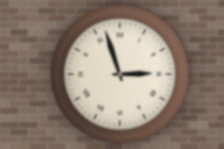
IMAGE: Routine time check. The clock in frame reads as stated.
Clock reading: 2:57
